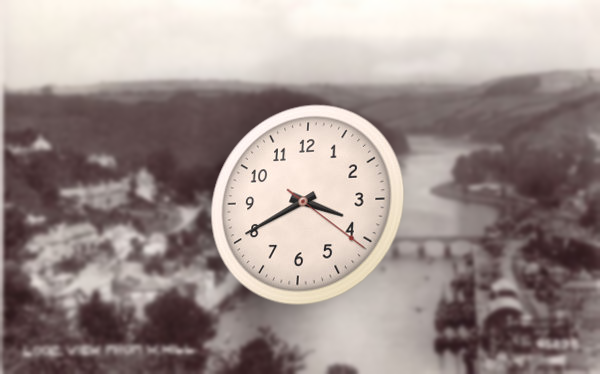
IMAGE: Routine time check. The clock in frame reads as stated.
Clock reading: 3:40:21
